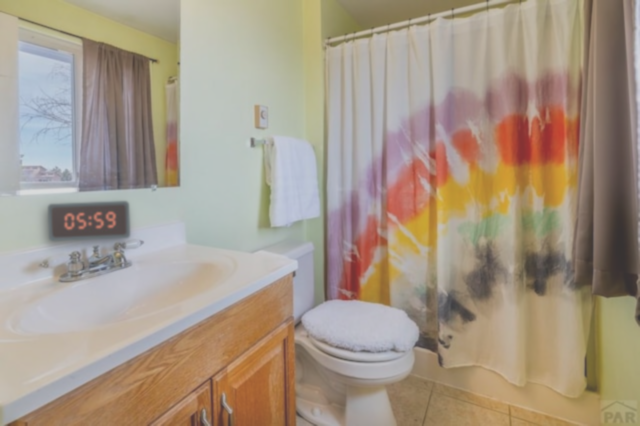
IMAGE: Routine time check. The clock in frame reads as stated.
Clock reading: 5:59
